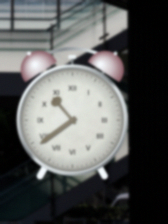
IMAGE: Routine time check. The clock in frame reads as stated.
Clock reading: 10:39
